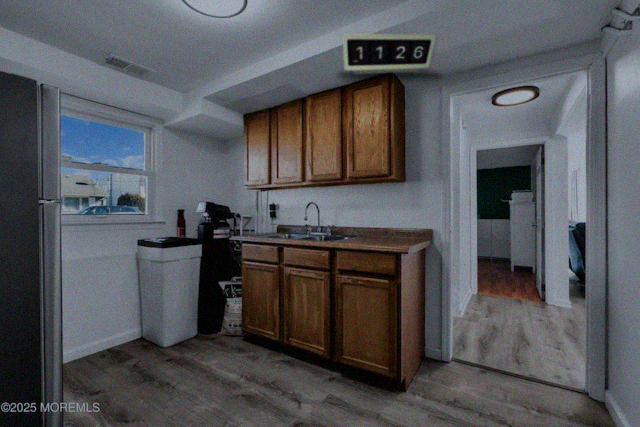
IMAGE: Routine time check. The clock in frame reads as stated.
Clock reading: 11:26
